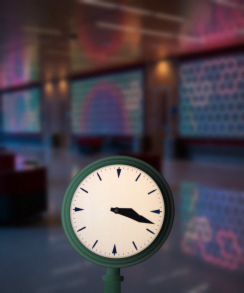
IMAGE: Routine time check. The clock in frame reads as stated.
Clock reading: 3:18
